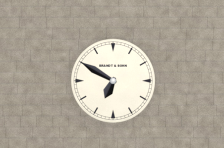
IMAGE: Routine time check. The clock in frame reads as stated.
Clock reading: 6:50
